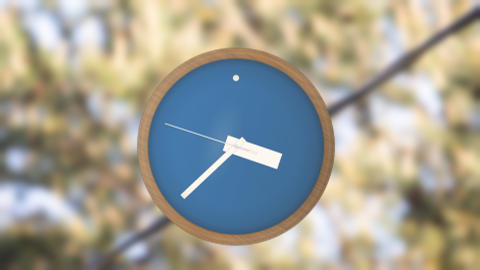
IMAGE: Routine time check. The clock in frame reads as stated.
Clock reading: 3:37:48
